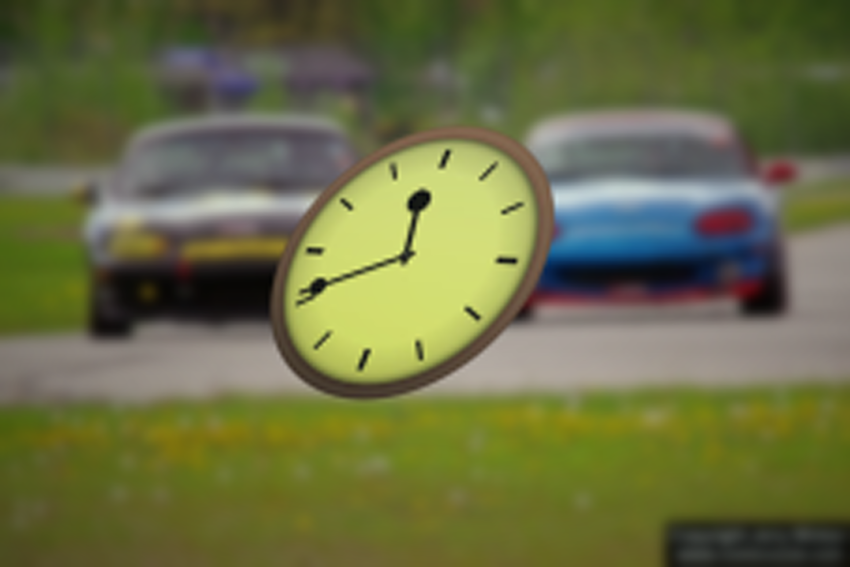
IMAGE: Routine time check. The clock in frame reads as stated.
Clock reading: 11:41
